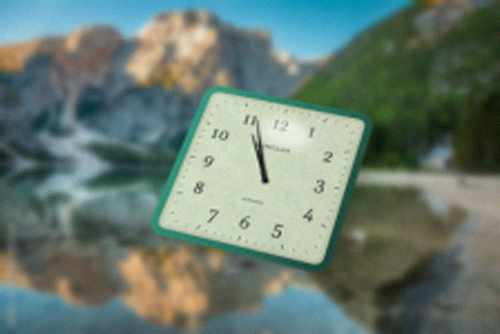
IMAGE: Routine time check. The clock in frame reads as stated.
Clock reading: 10:56
